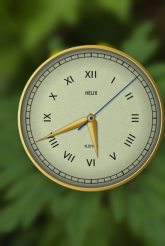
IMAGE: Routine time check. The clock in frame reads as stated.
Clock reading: 5:41:08
